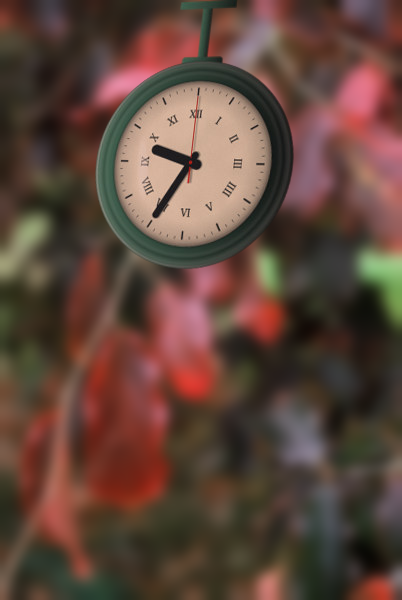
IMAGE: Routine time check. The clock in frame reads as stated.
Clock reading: 9:35:00
